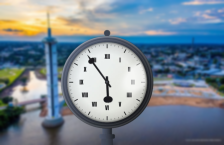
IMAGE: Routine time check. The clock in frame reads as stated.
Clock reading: 5:54
